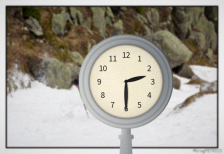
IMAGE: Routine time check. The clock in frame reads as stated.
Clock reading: 2:30
